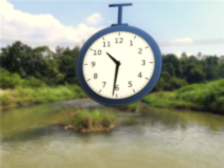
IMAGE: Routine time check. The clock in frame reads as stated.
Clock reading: 10:31
